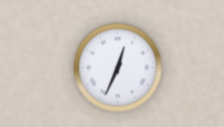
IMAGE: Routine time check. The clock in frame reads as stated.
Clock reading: 12:34
